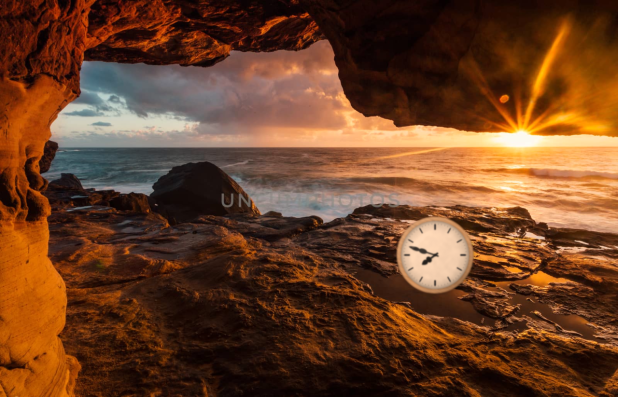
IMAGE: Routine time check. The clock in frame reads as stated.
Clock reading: 7:48
